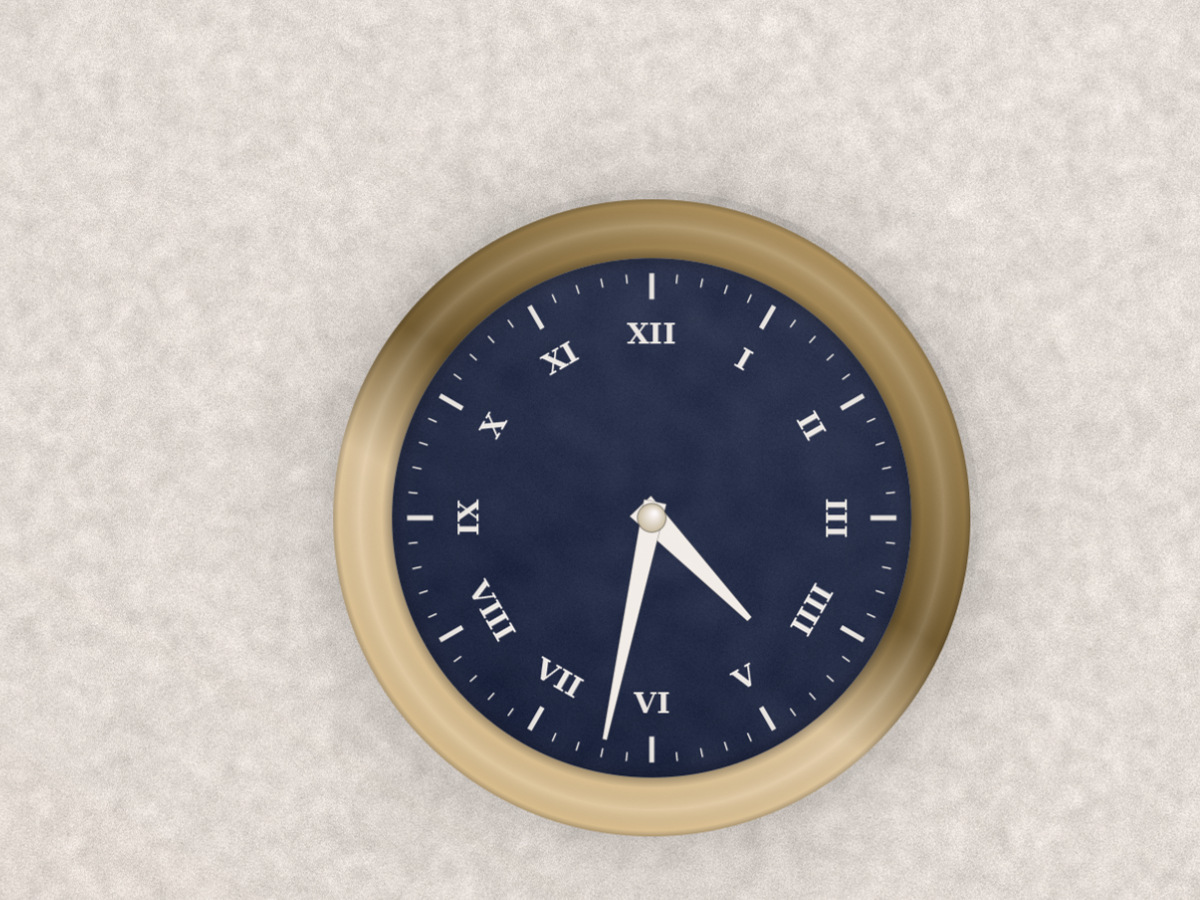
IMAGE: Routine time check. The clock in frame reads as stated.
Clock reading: 4:32
